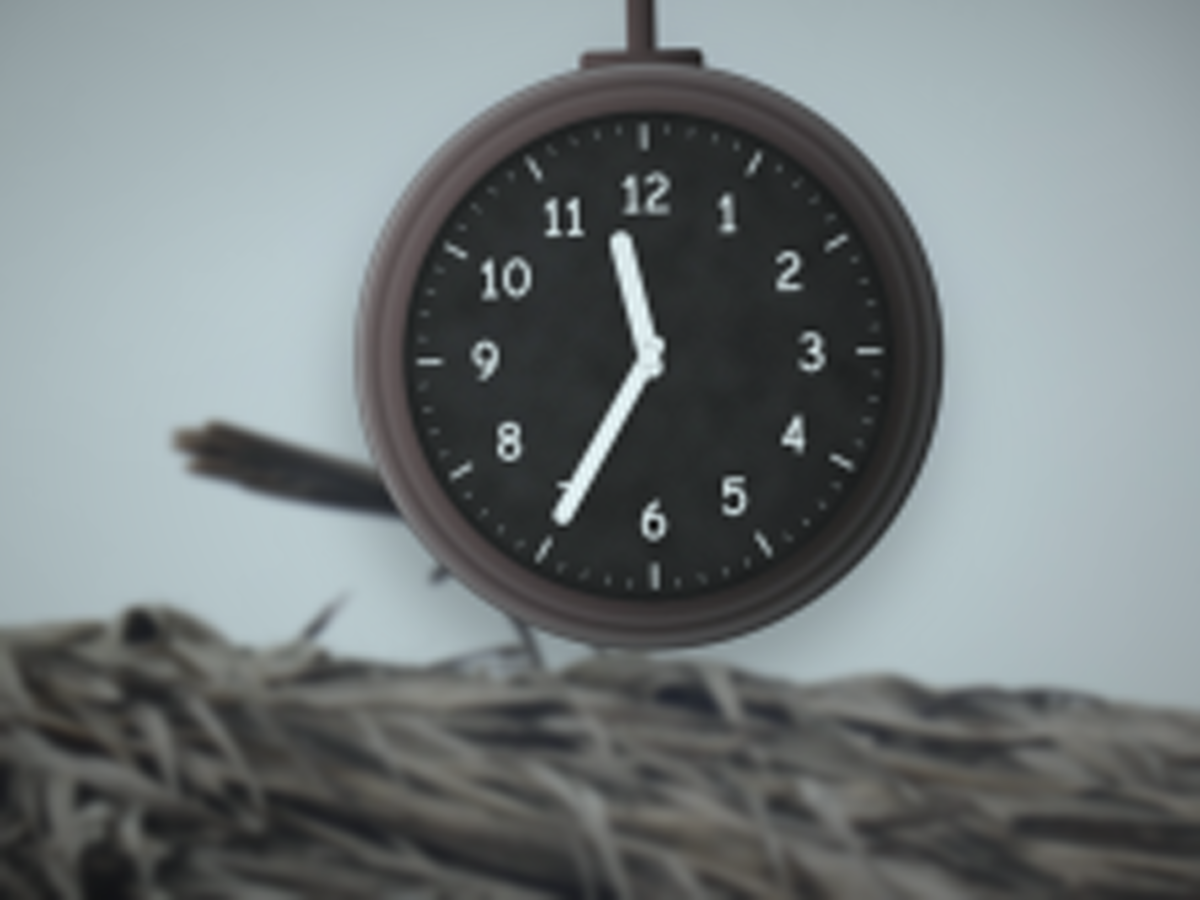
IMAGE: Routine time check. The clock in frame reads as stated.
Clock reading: 11:35
